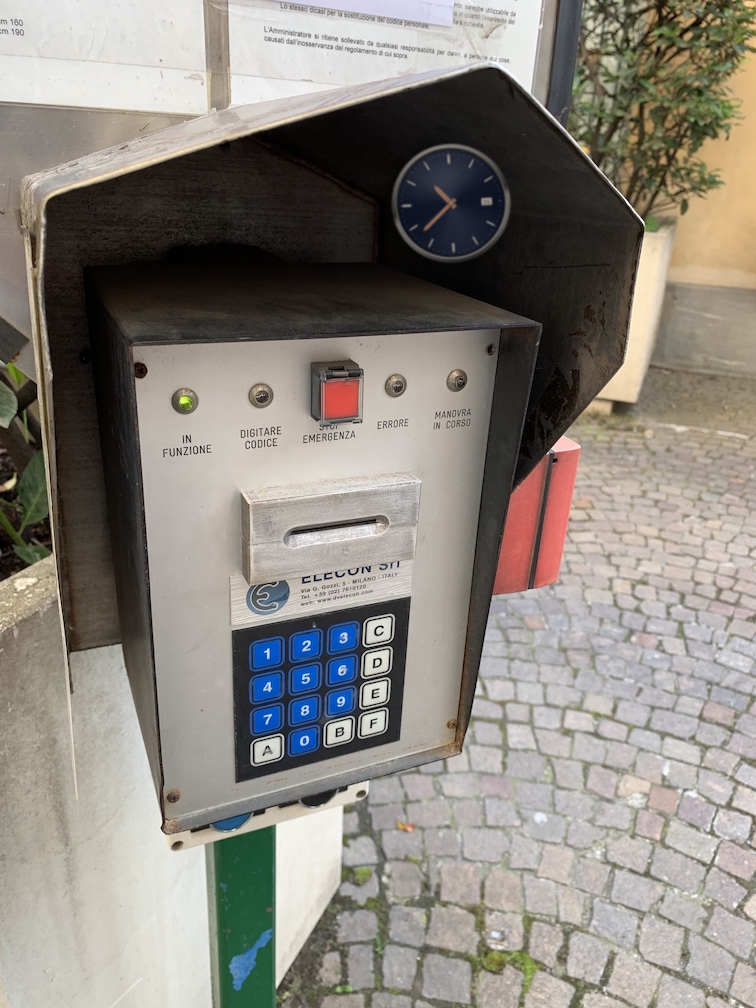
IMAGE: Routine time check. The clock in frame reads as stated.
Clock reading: 10:38
